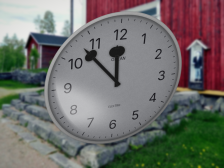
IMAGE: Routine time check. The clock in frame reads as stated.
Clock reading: 11:53
